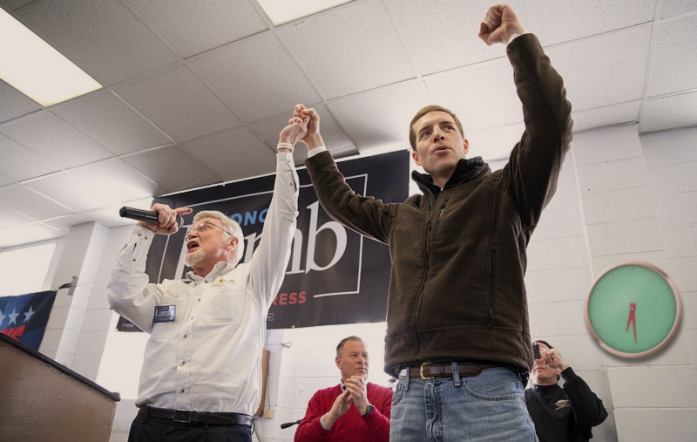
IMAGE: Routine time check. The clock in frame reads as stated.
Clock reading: 6:29
